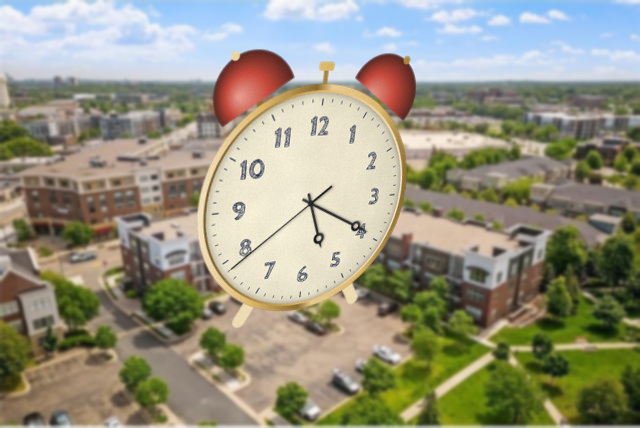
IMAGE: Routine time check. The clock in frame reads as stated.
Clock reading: 5:19:39
